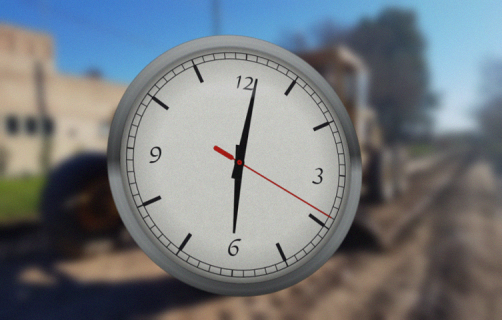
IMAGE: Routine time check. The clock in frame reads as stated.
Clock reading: 6:01:19
